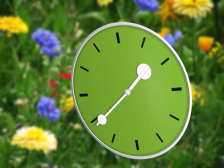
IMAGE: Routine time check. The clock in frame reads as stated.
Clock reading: 1:39
